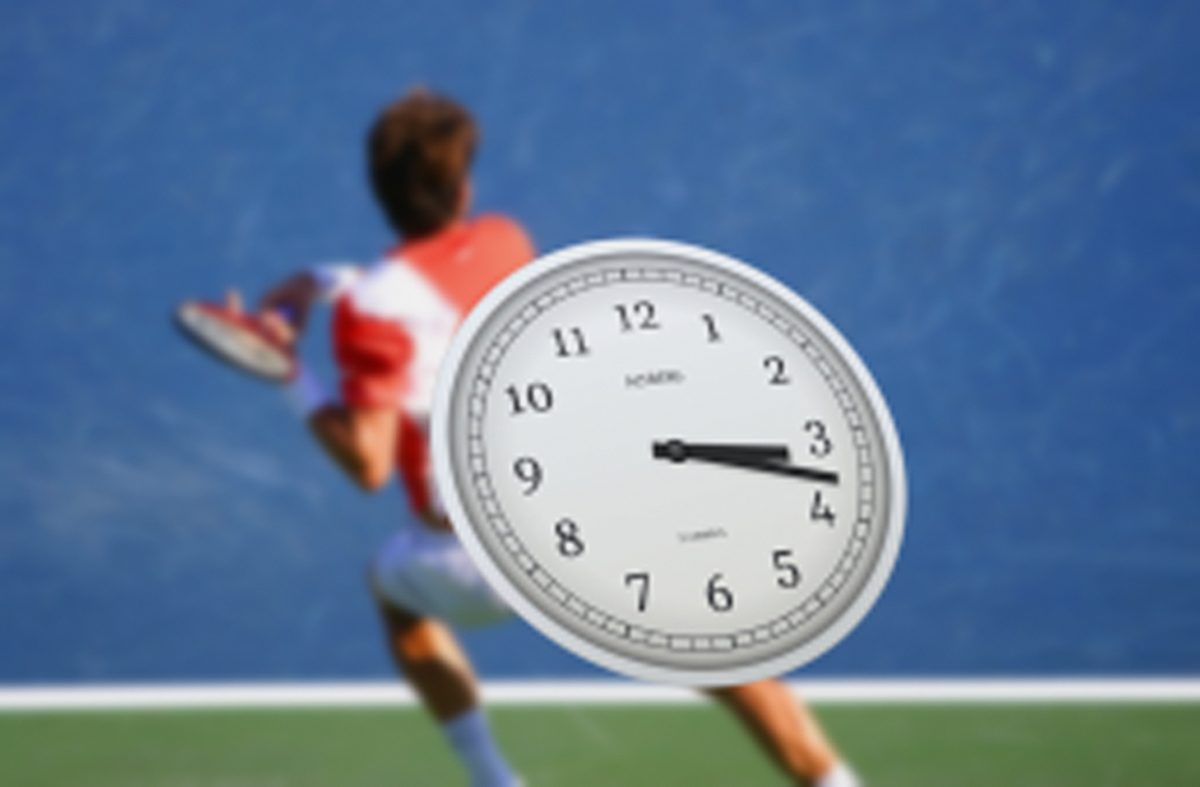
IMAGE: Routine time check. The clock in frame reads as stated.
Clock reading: 3:18
